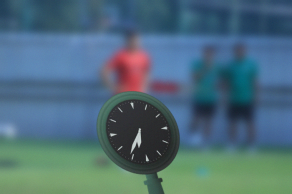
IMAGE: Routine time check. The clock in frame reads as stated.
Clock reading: 6:36
